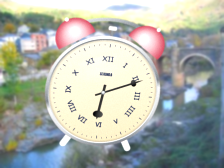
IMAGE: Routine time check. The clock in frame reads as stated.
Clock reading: 6:11
